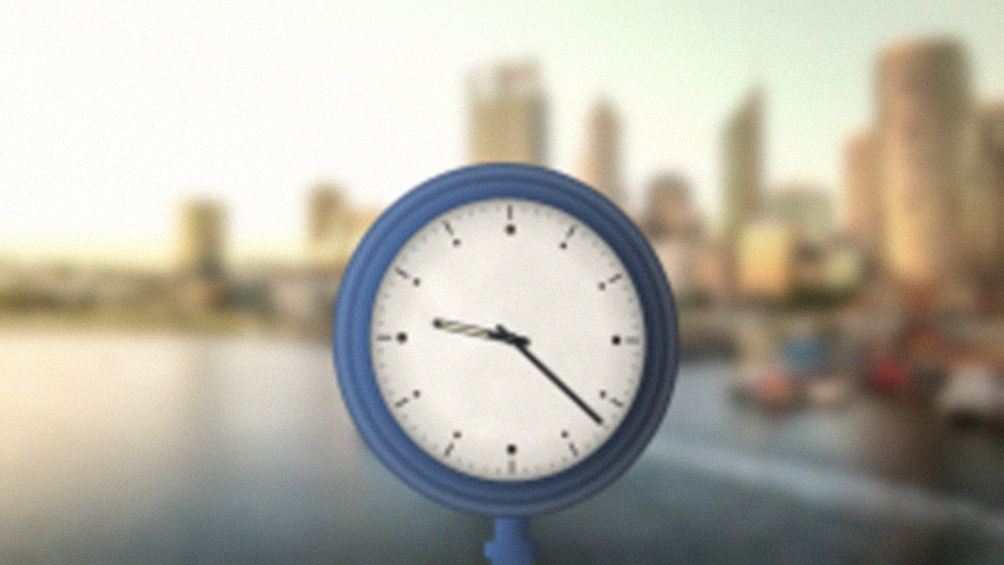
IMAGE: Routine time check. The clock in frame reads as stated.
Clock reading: 9:22
